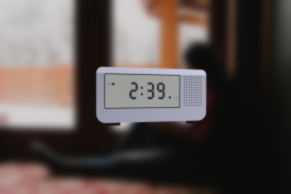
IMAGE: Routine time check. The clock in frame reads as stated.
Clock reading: 2:39
